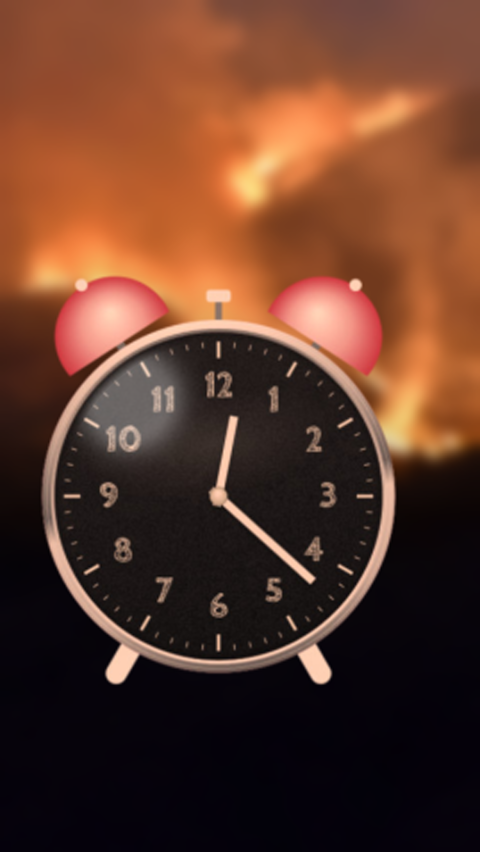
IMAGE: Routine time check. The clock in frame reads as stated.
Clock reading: 12:22
